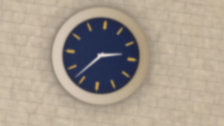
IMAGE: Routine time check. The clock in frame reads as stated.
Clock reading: 2:37
